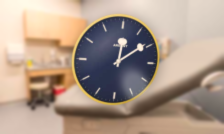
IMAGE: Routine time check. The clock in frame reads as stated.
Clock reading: 12:09
